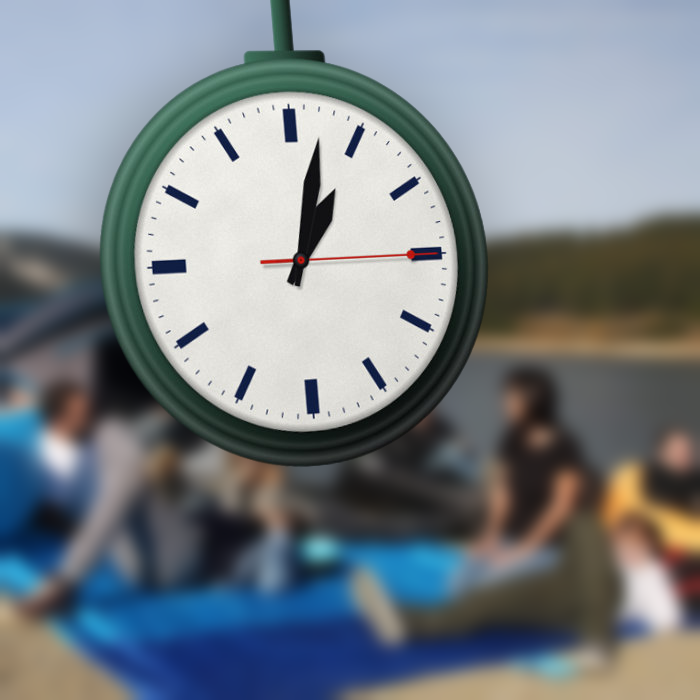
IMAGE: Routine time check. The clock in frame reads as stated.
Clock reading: 1:02:15
